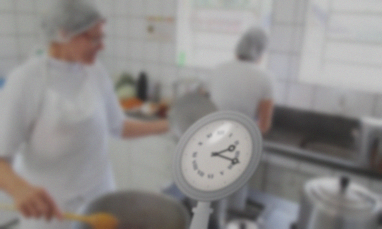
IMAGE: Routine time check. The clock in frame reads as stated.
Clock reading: 2:18
